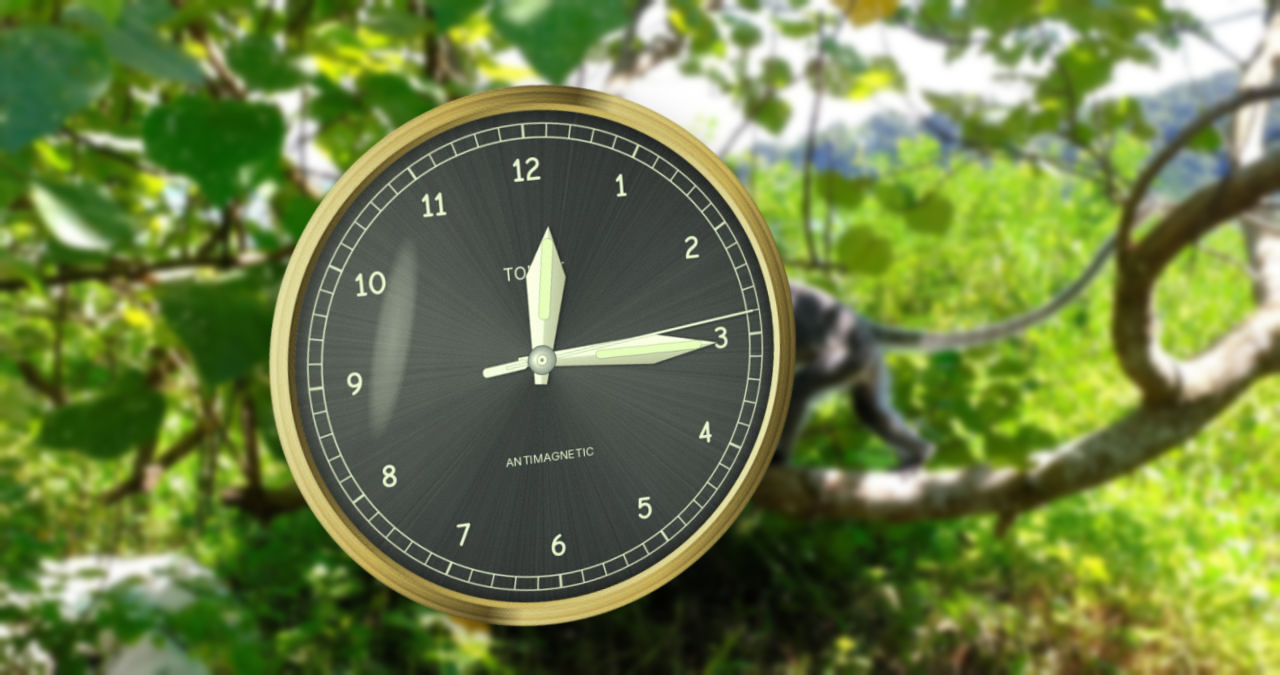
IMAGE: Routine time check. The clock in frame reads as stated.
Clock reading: 12:15:14
